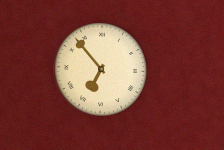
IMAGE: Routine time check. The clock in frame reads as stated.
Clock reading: 6:53
